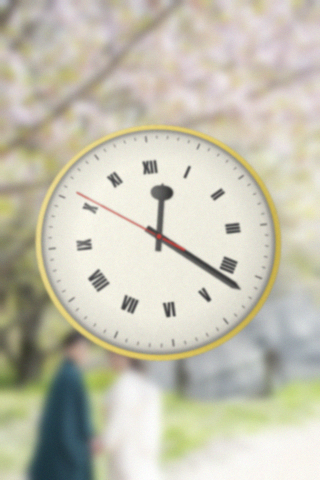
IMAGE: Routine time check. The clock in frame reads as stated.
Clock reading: 12:21:51
